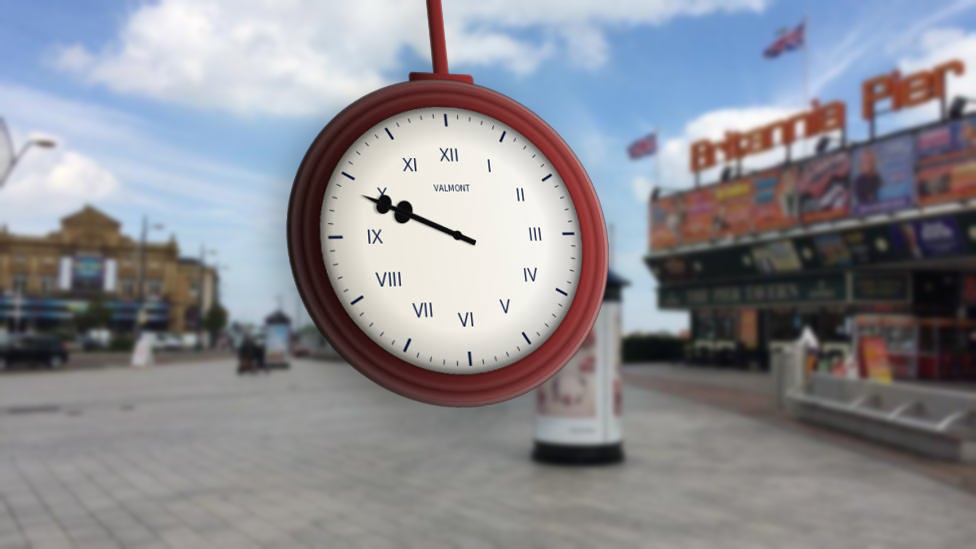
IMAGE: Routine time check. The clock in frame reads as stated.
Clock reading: 9:49
